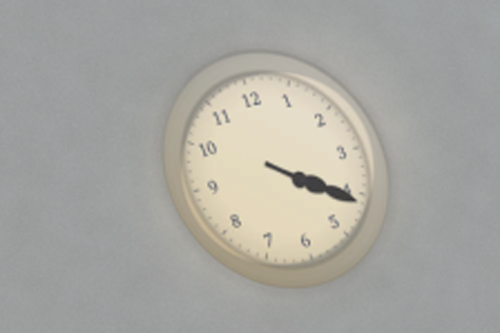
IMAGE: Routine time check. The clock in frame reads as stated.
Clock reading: 4:21
